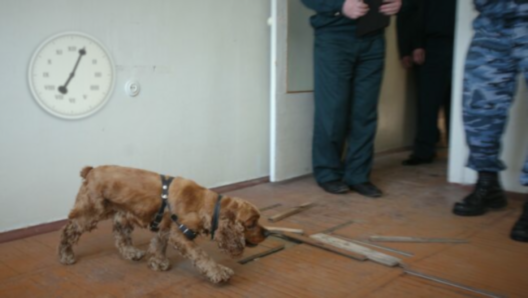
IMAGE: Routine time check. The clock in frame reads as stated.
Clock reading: 7:04
